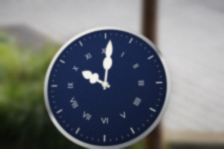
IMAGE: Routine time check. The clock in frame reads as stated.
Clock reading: 10:01
